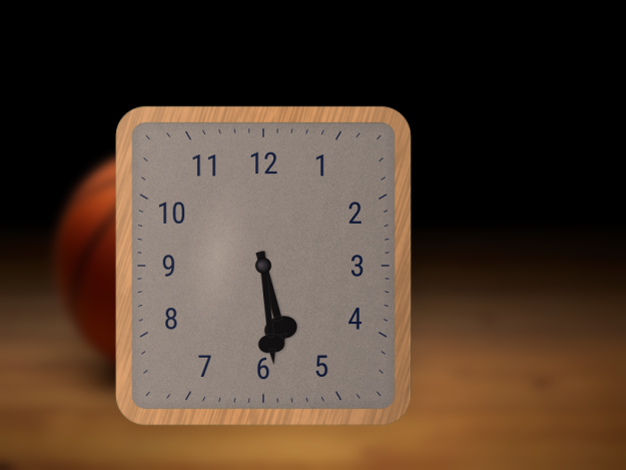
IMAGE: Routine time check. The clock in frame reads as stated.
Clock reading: 5:29
